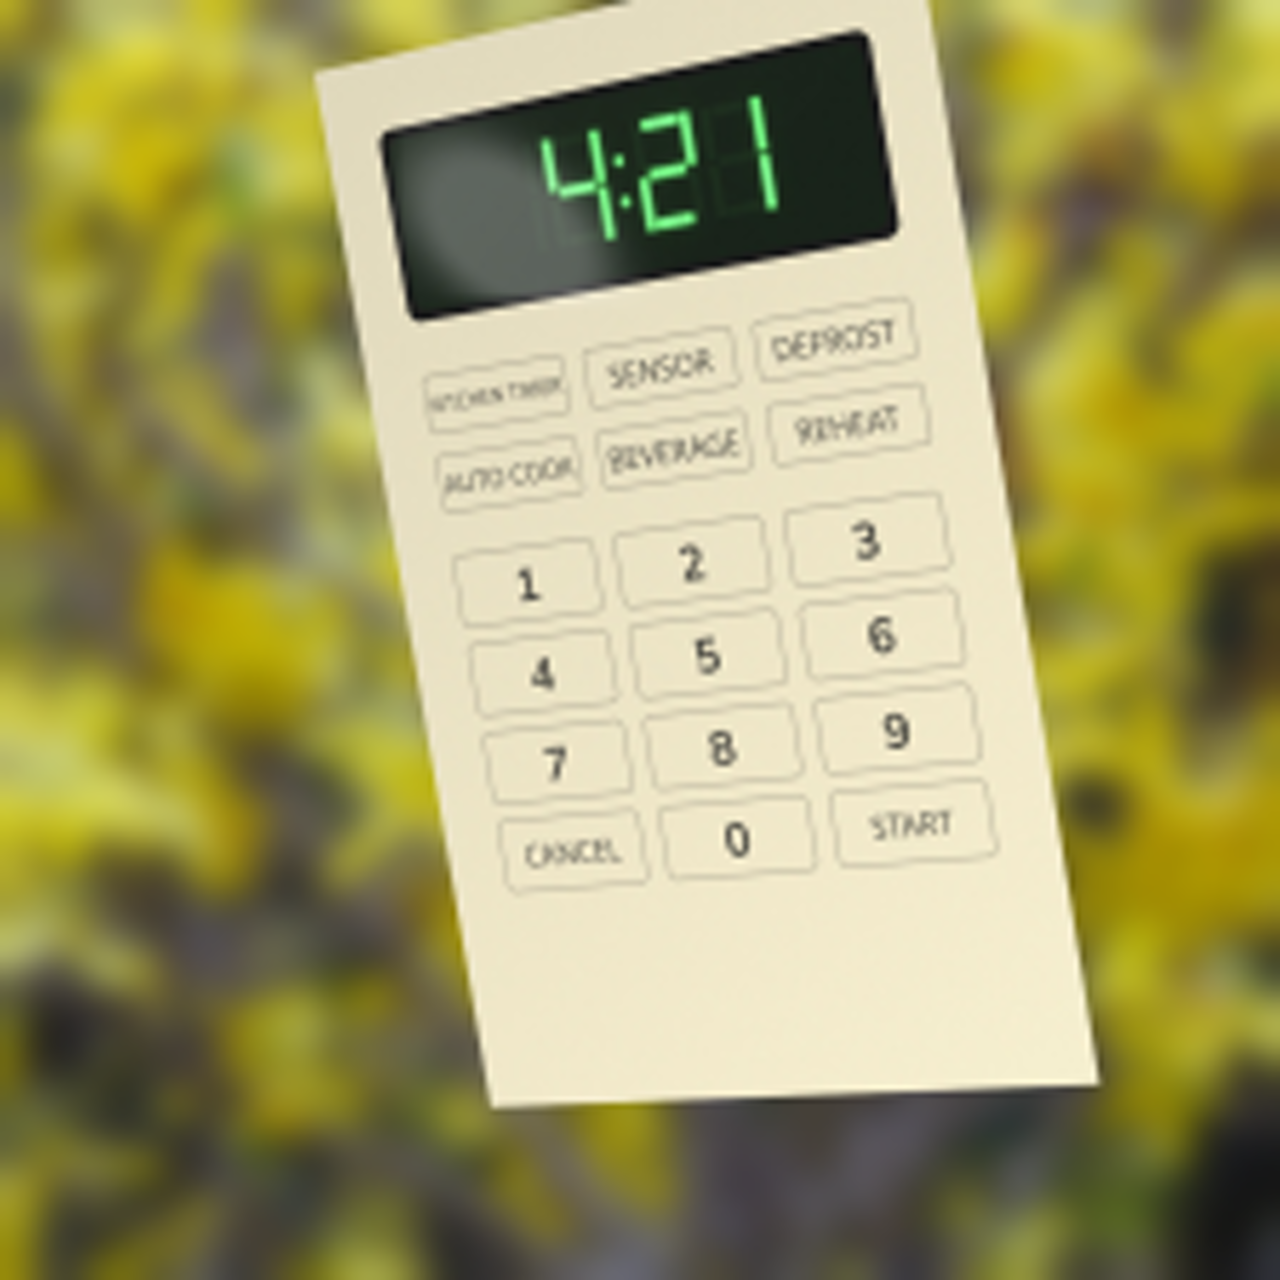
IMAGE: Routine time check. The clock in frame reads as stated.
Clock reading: 4:21
